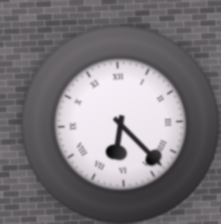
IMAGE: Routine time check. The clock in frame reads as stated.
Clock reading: 6:23
